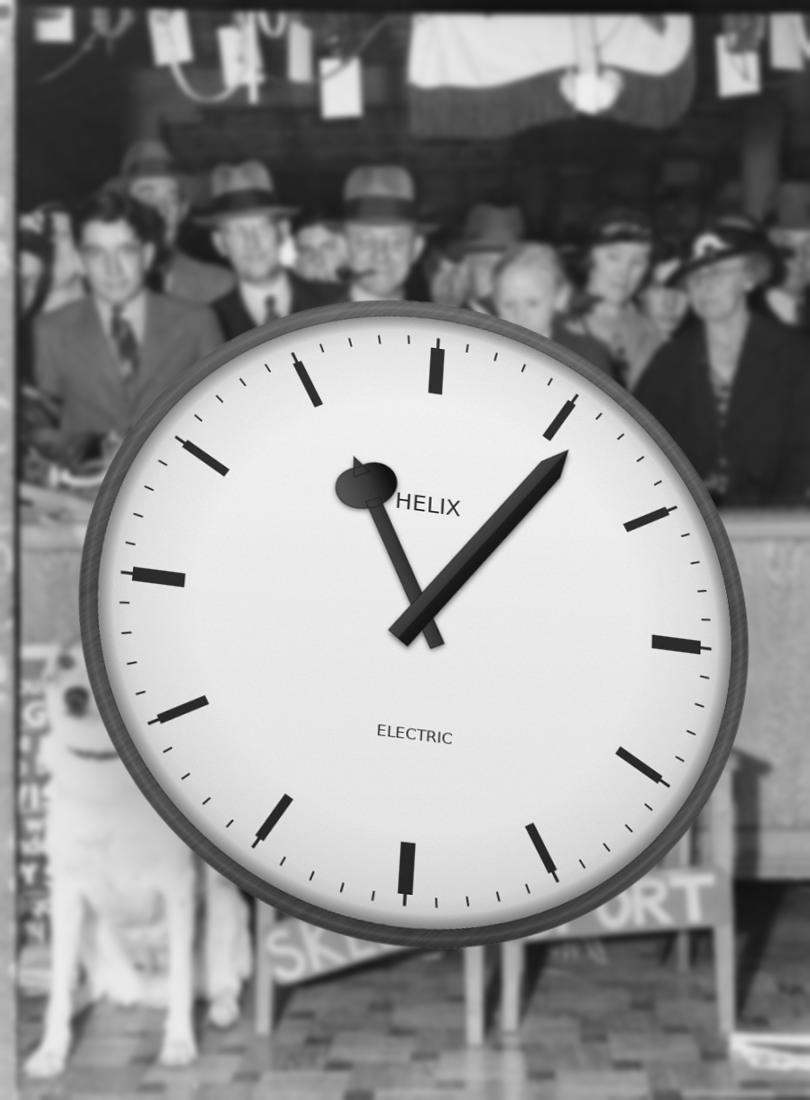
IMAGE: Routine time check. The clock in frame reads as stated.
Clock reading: 11:06
